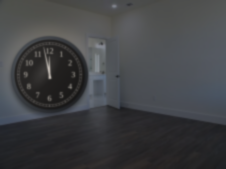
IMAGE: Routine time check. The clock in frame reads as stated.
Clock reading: 11:58
